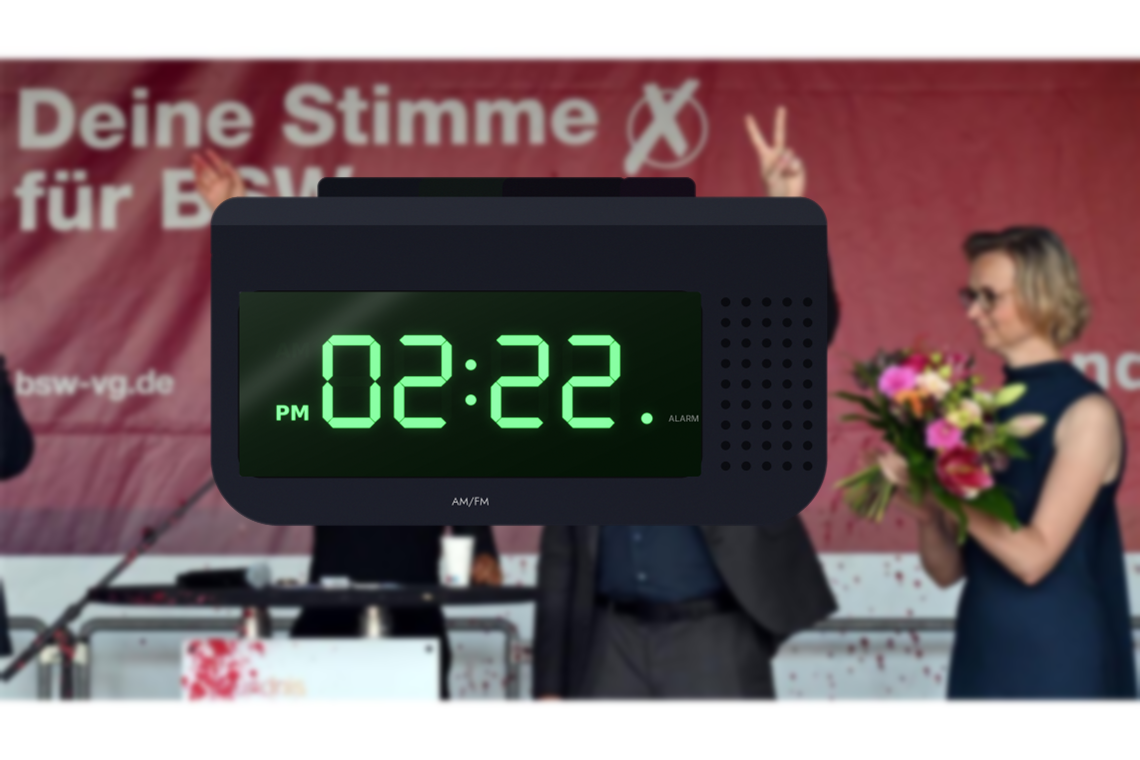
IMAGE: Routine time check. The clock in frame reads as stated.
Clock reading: 2:22
